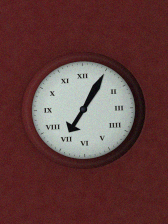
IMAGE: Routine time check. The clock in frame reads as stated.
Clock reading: 7:05
